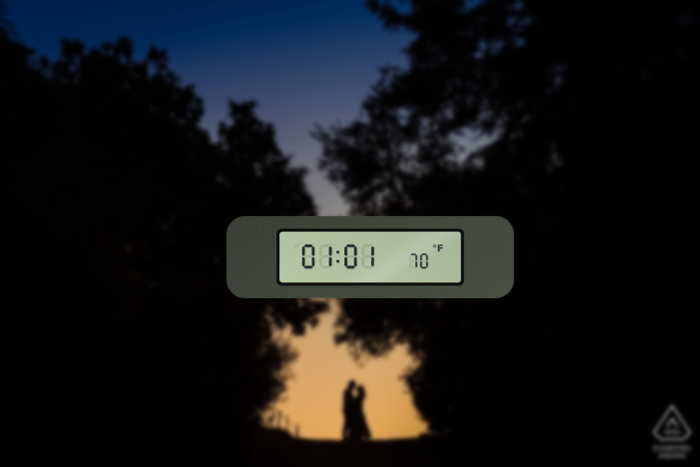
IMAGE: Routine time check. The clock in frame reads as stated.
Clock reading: 1:01
